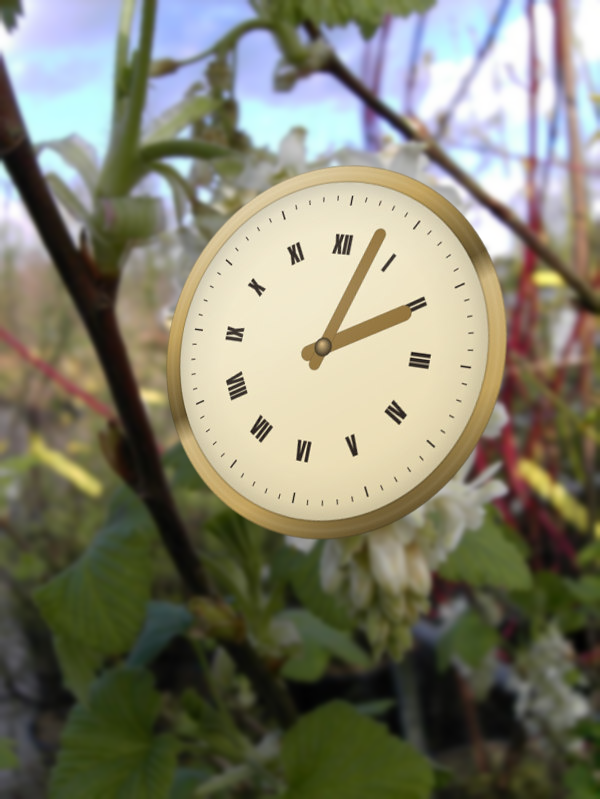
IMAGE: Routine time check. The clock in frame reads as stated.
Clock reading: 2:03
